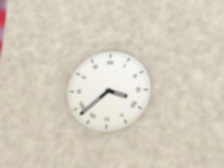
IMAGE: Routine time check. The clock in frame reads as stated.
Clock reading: 3:38
